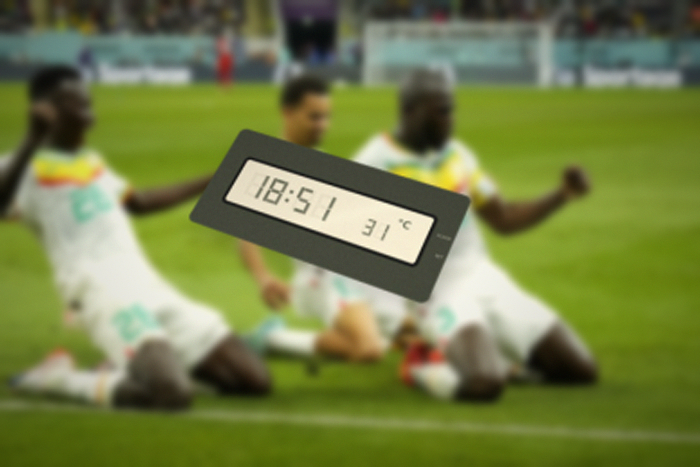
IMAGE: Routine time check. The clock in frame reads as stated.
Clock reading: 18:51
